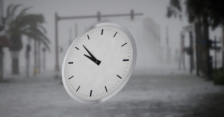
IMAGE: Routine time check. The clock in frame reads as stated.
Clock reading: 9:52
